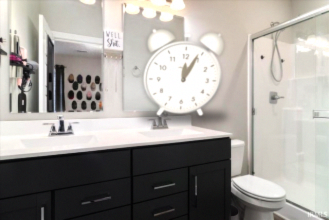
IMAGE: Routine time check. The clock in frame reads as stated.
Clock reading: 12:04
